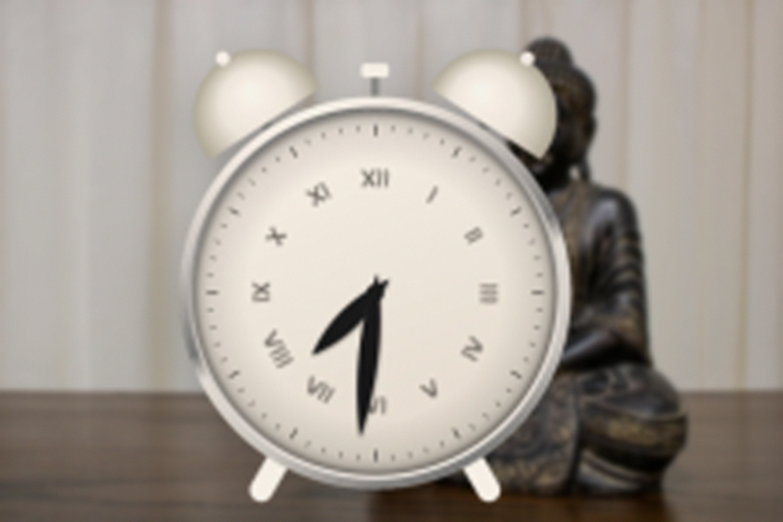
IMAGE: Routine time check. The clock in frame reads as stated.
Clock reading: 7:31
